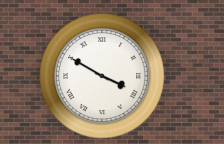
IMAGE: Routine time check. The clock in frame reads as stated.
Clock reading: 3:50
